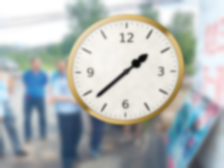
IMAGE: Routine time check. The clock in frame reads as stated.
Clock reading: 1:38
